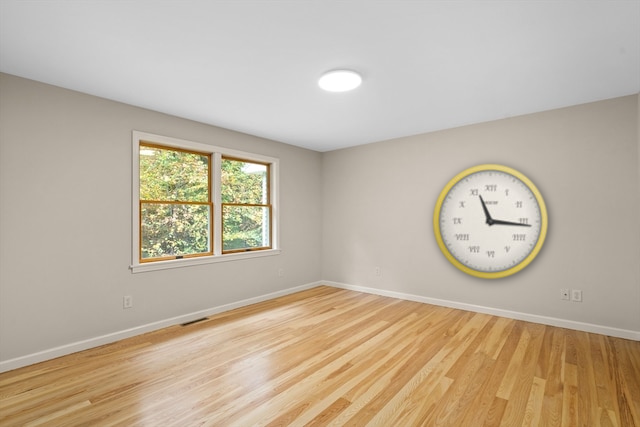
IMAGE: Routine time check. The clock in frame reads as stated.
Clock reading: 11:16
